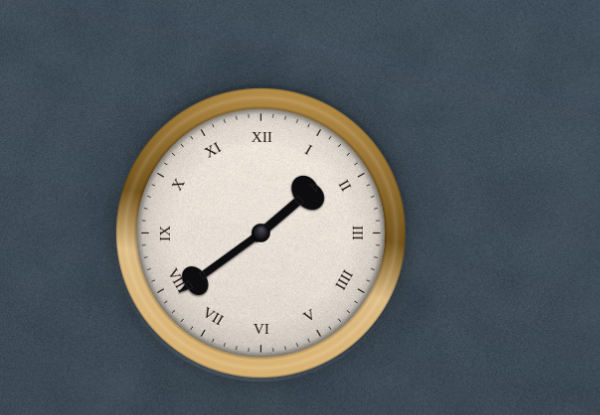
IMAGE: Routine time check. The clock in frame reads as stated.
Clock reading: 1:39
